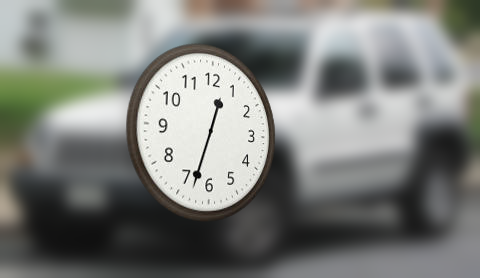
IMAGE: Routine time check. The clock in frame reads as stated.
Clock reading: 12:33
